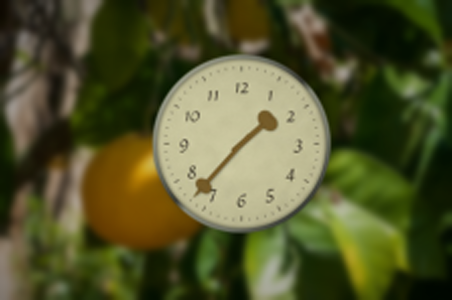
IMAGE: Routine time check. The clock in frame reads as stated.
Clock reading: 1:37
